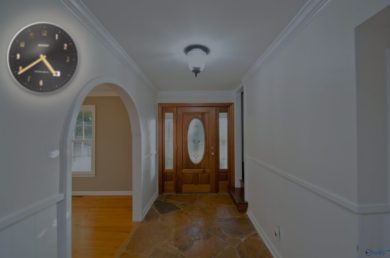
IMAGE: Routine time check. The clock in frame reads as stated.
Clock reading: 4:39
